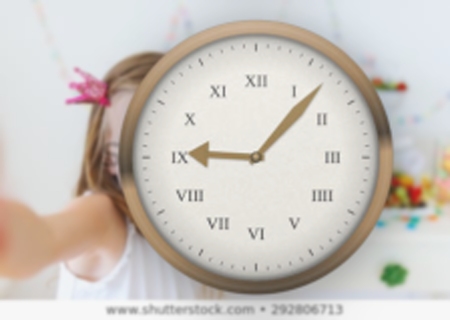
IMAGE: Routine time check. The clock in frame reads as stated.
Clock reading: 9:07
